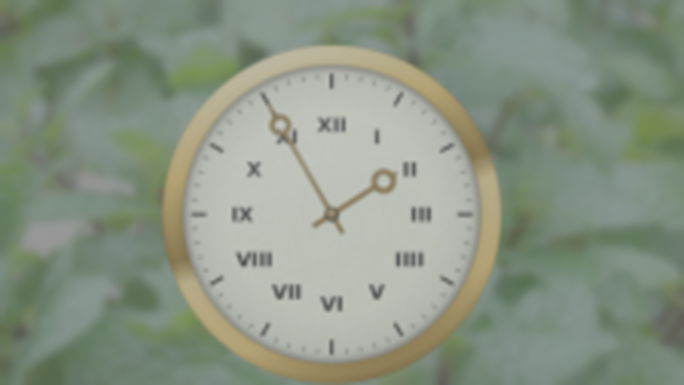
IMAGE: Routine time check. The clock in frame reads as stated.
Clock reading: 1:55
